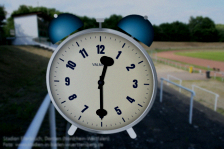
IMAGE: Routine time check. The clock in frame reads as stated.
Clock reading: 12:30
